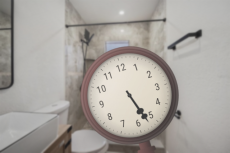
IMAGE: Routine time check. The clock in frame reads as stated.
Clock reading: 5:27
